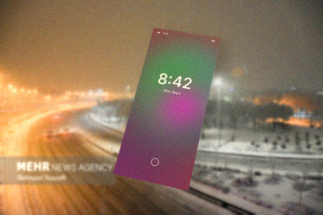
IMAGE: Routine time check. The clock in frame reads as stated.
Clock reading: 8:42
